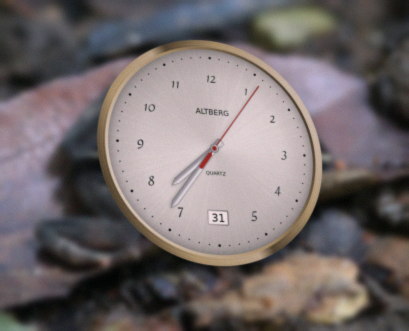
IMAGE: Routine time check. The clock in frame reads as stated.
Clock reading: 7:36:06
